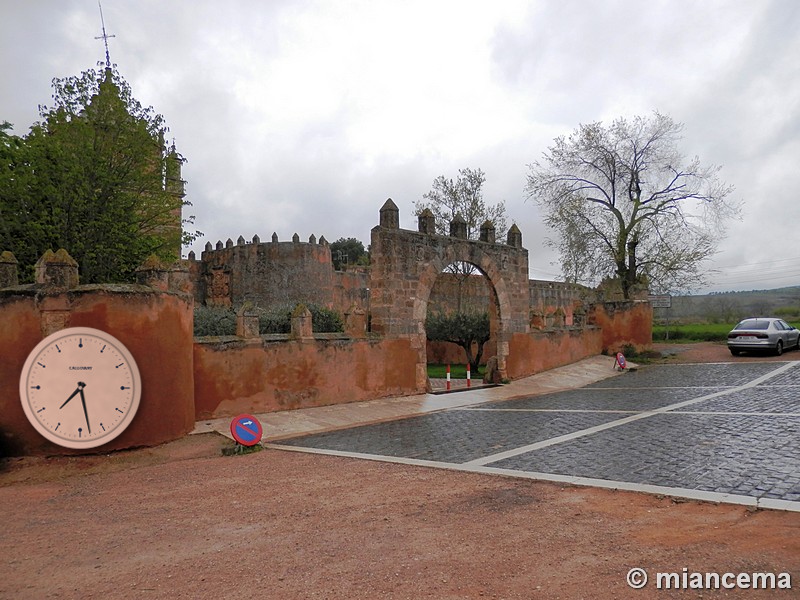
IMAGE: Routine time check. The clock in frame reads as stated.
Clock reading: 7:28
